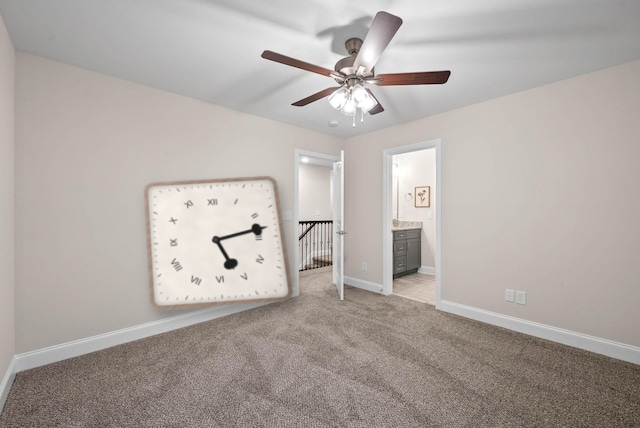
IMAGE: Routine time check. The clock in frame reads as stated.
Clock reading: 5:13
